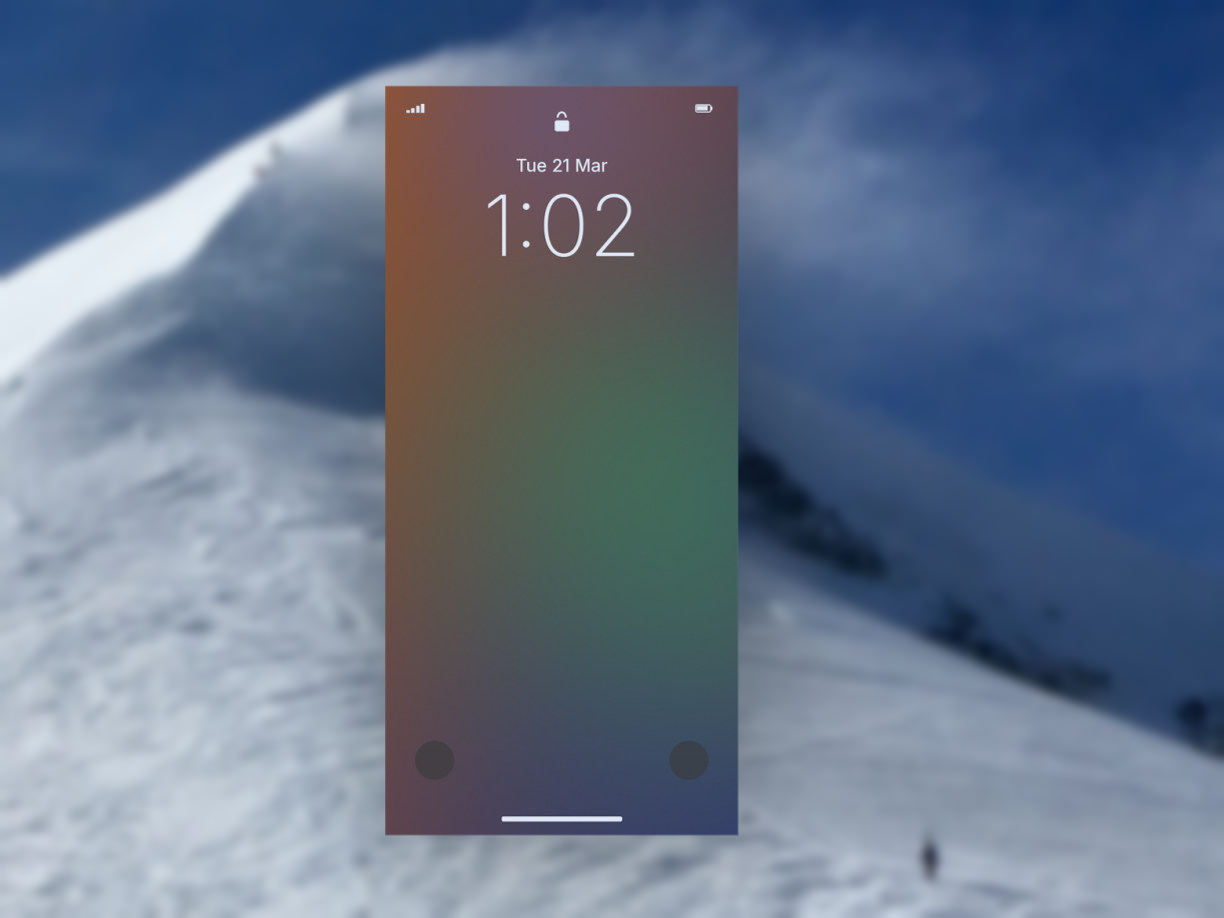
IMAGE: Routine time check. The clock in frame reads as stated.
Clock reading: 1:02
